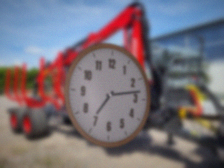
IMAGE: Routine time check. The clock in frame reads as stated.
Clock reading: 7:13
